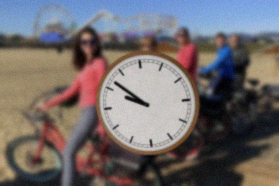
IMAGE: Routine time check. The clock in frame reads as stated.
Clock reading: 9:52
